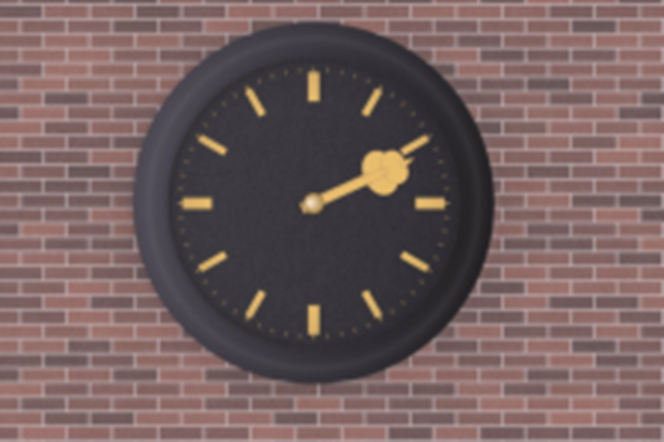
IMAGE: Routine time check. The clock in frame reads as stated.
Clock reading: 2:11
